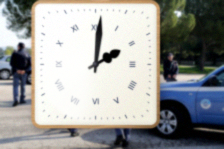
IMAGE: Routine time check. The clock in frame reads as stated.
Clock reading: 2:01
